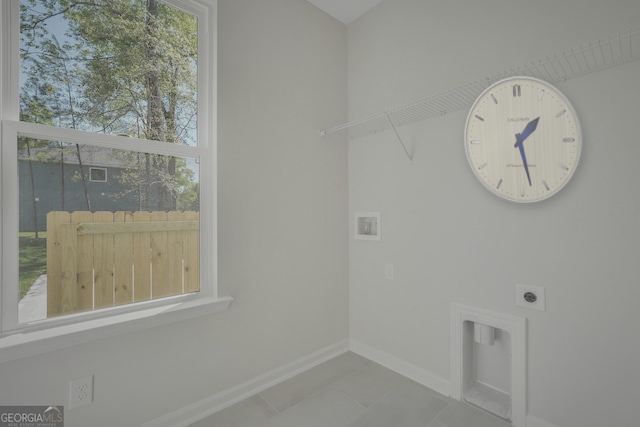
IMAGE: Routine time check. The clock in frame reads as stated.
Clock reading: 1:28
